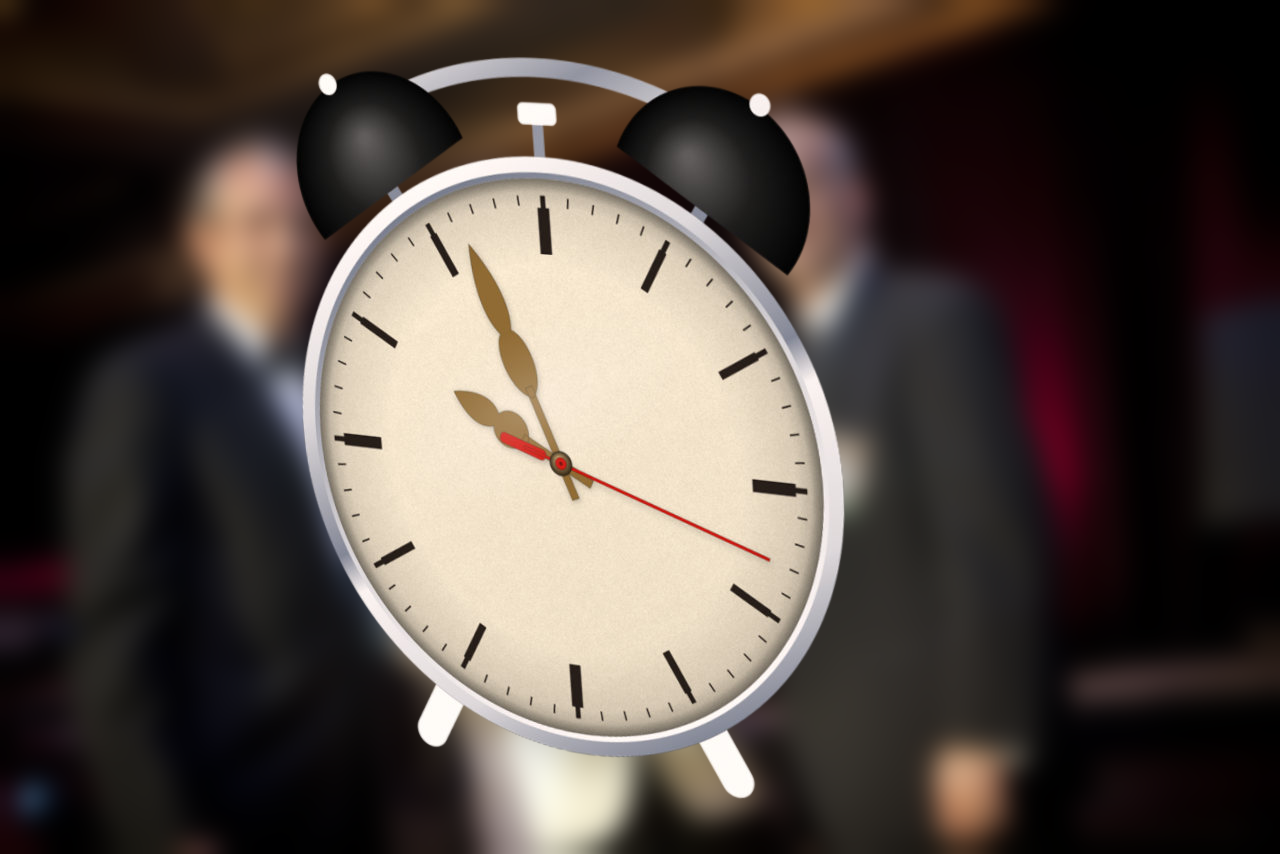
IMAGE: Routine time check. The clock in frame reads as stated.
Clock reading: 9:56:18
